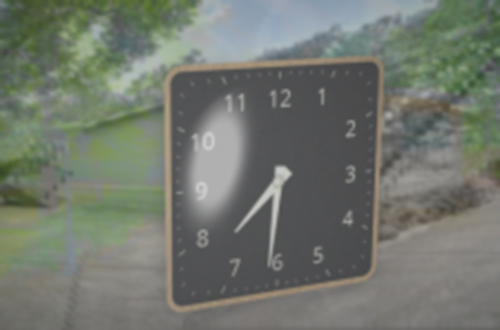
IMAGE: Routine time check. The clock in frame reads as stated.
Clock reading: 7:31
